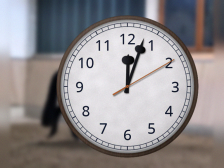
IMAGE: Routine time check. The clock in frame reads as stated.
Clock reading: 12:03:10
